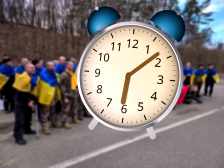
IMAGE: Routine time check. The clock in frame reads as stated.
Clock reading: 6:08
